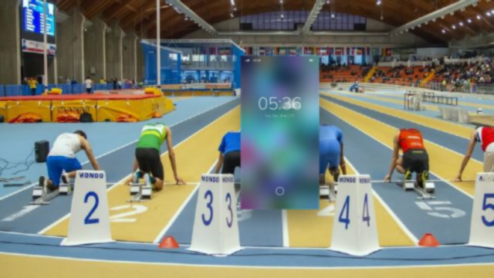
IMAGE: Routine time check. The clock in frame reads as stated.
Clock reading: 5:36
